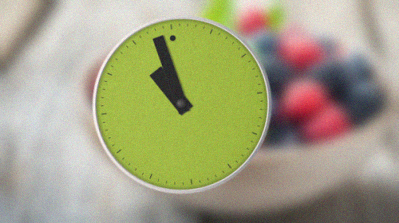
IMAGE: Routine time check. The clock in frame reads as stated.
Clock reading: 10:58
